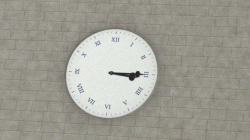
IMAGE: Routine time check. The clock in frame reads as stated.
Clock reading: 3:15
